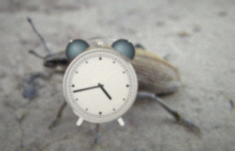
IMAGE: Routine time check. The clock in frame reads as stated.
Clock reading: 4:43
